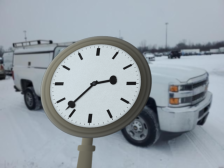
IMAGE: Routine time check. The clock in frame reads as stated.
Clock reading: 2:37
